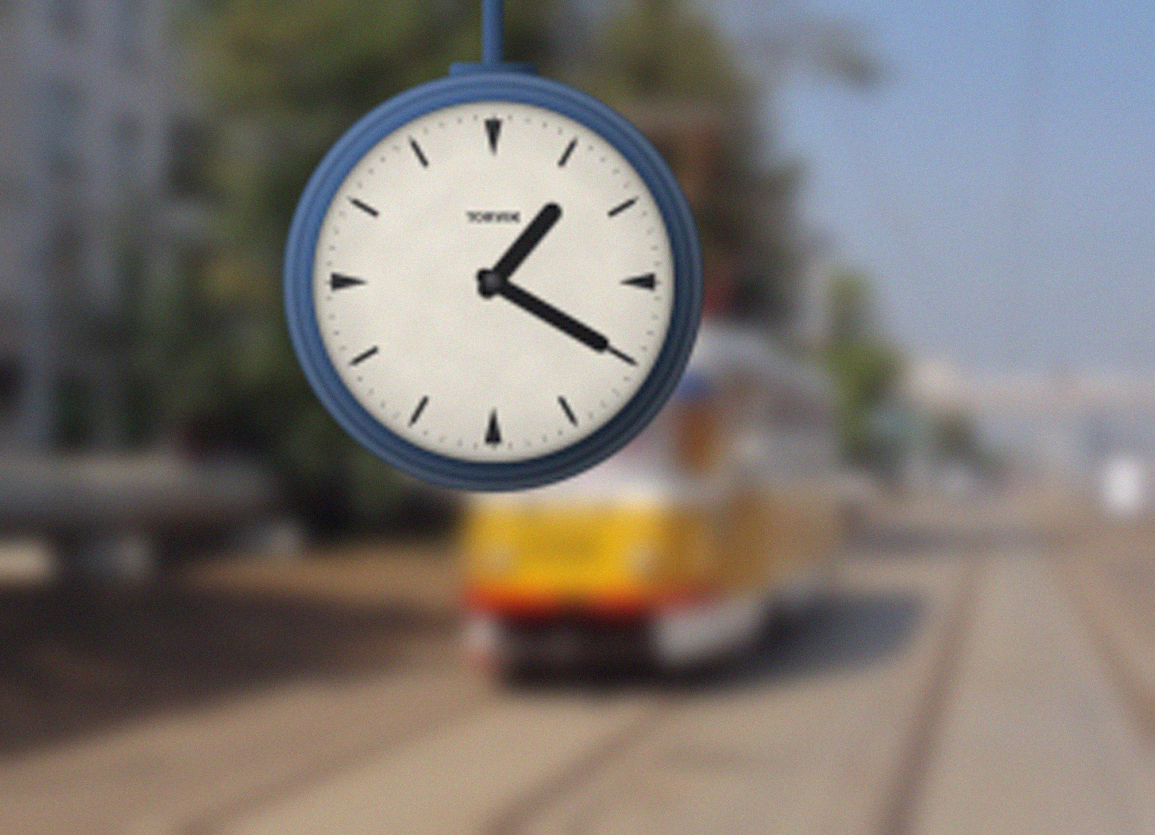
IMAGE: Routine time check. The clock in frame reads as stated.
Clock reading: 1:20
